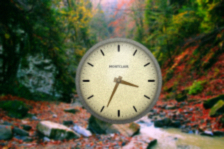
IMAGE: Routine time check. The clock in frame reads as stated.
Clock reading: 3:34
